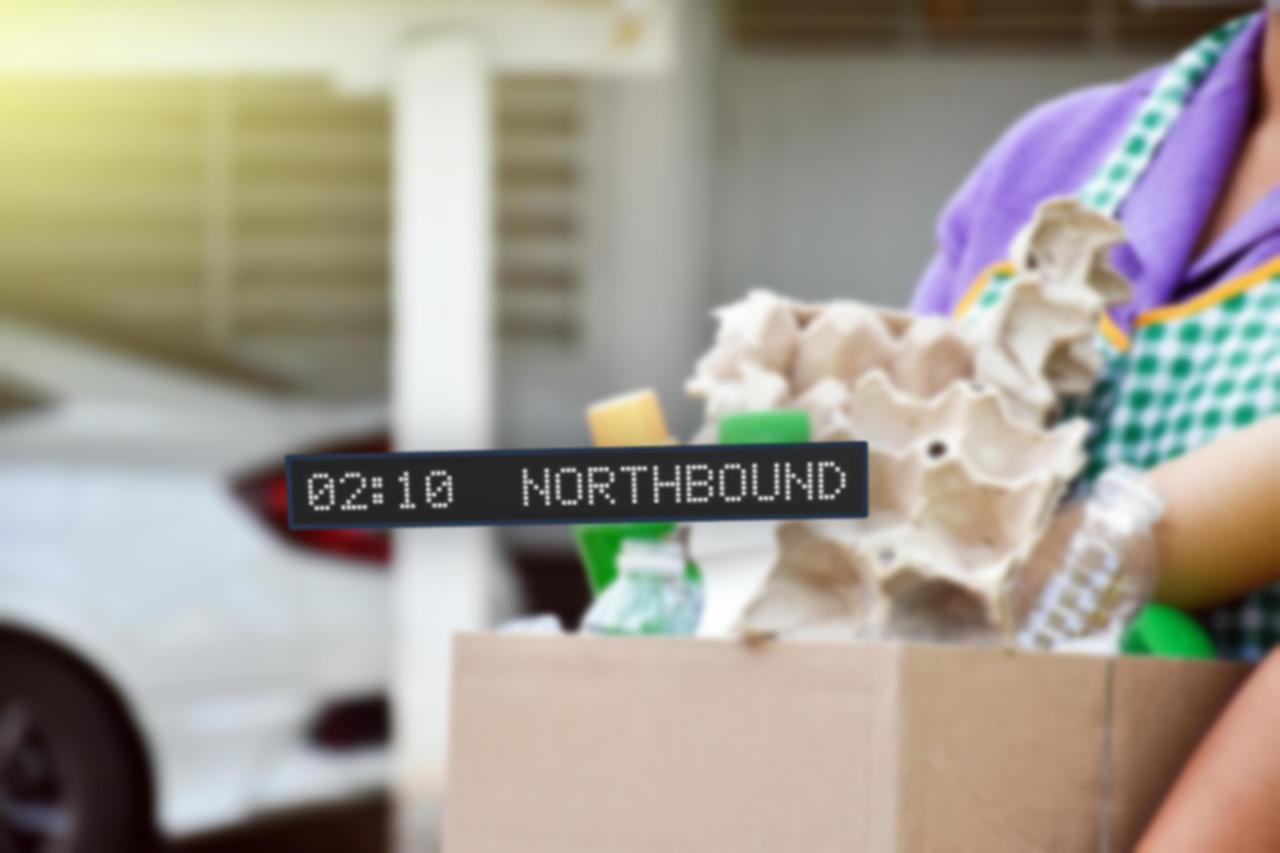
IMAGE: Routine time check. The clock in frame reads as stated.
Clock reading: 2:10
